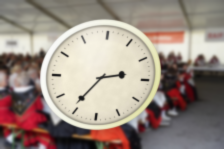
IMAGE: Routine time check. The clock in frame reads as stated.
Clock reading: 2:36
